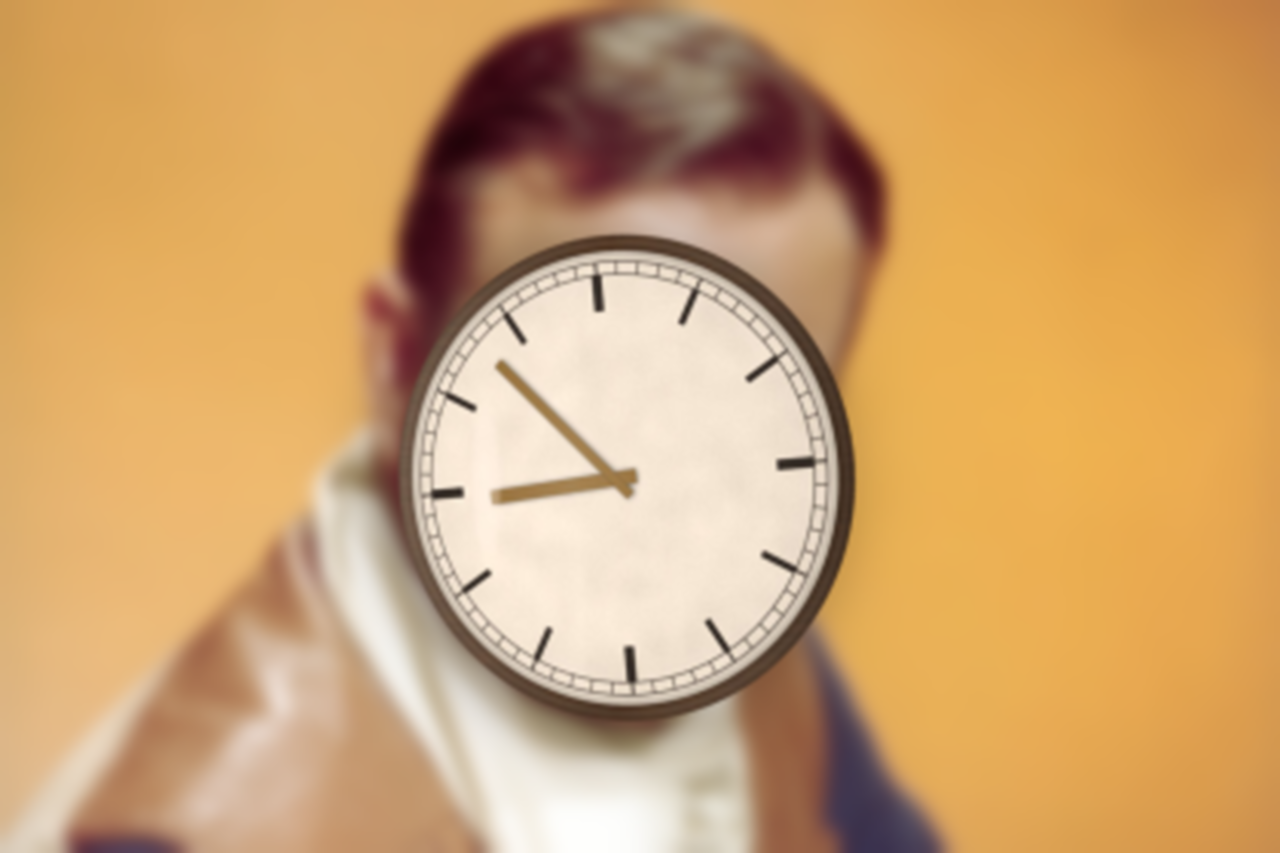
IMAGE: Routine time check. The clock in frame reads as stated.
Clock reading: 8:53
